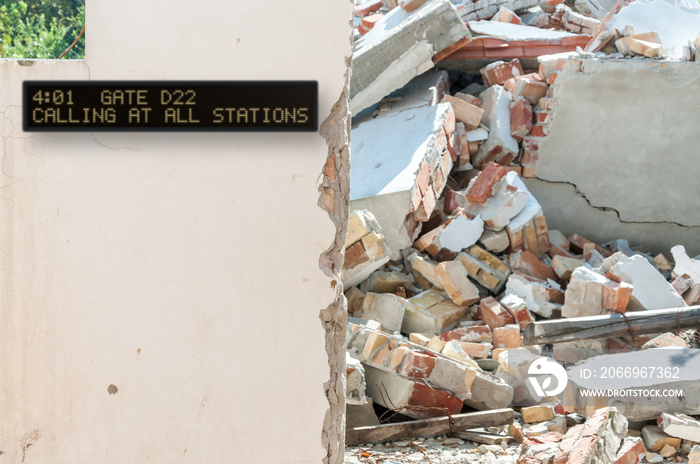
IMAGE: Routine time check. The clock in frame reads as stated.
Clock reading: 4:01
